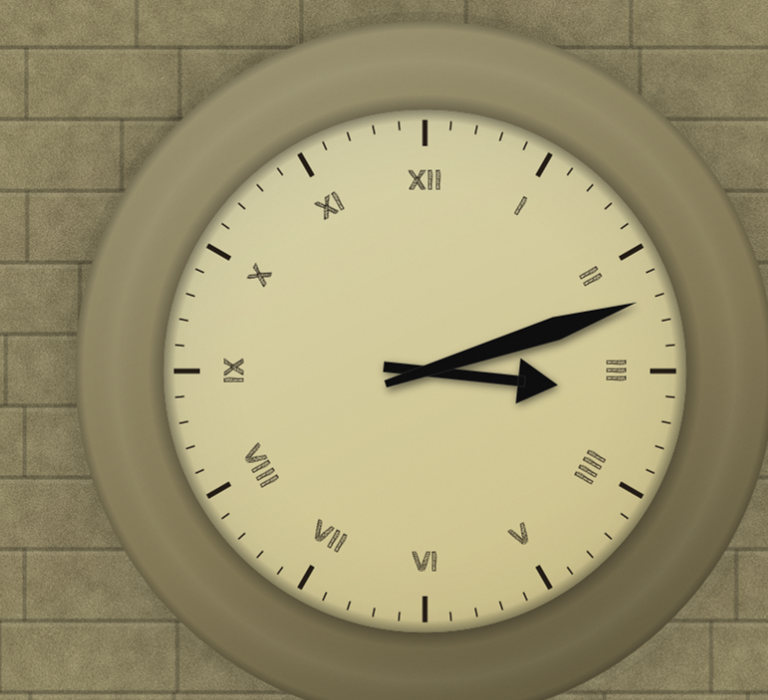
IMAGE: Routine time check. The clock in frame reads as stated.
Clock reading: 3:12
